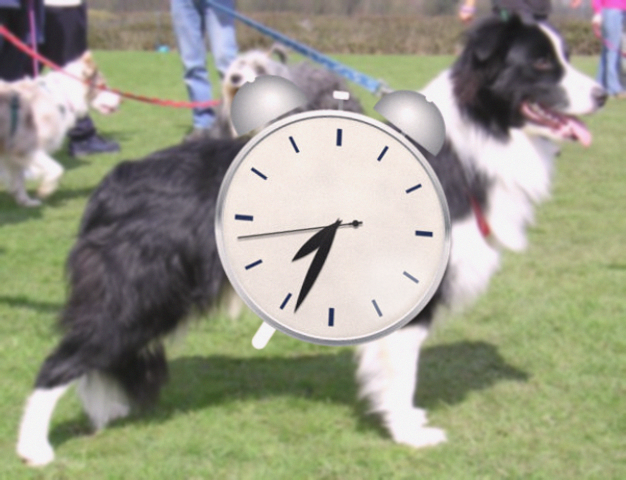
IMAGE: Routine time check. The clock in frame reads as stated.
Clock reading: 7:33:43
